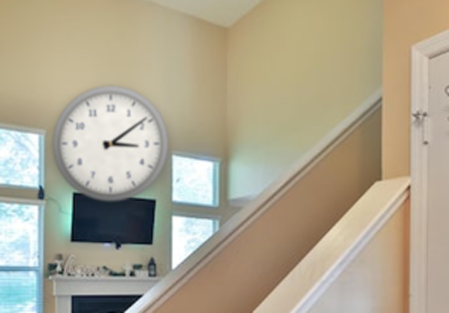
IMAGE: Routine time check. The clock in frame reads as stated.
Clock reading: 3:09
